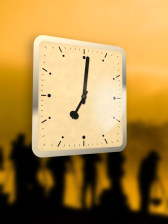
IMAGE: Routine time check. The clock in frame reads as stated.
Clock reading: 7:01
